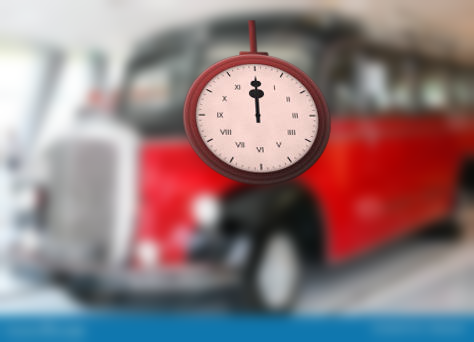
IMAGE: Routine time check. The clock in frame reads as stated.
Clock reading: 12:00
